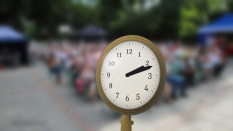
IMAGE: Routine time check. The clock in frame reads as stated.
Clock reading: 2:12
